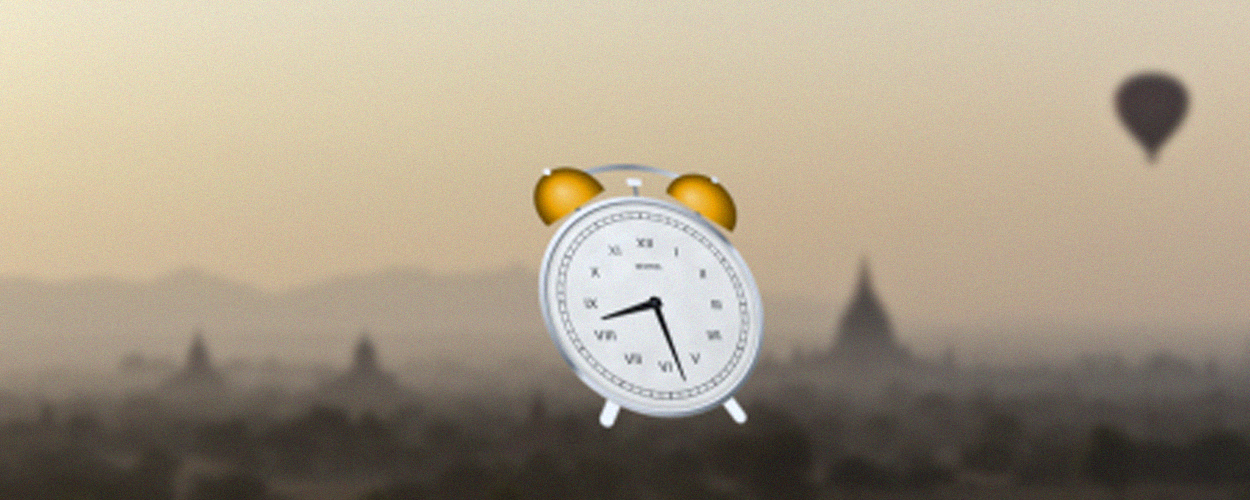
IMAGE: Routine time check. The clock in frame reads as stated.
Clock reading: 8:28
